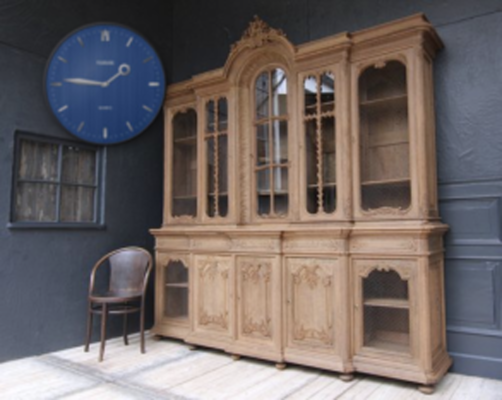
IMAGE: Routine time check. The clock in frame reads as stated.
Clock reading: 1:46
